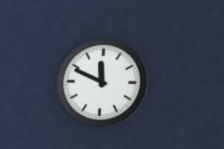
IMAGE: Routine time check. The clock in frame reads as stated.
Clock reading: 11:49
